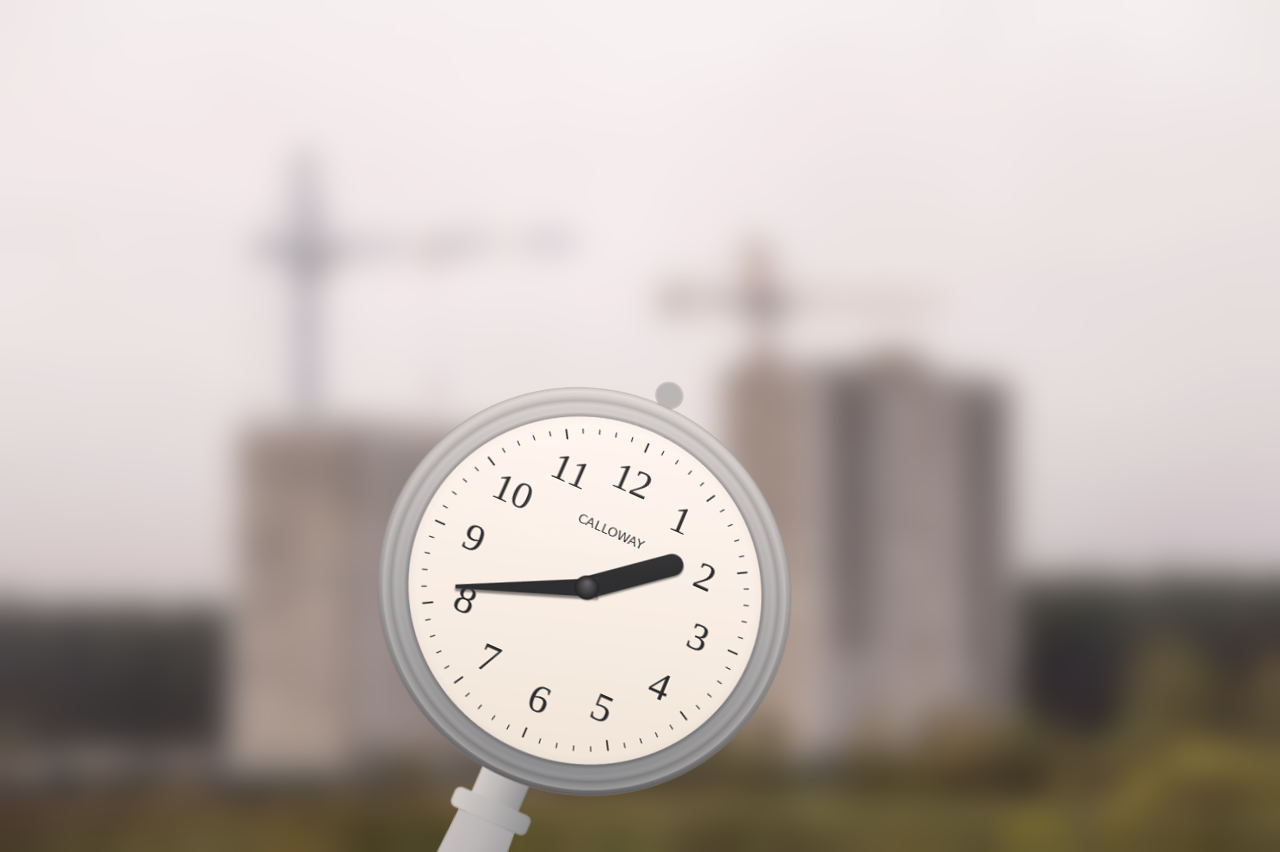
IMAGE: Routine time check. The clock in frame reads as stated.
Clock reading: 1:41
